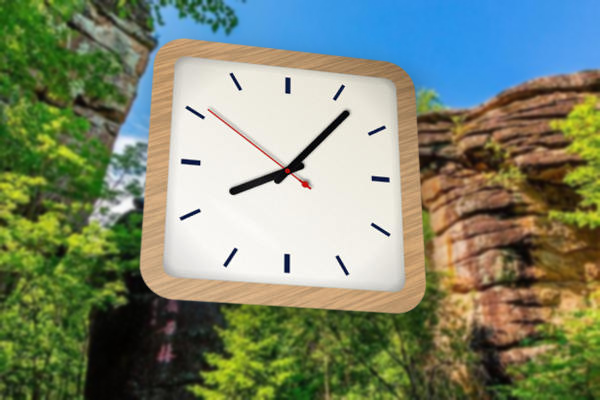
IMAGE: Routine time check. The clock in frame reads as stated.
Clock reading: 8:06:51
